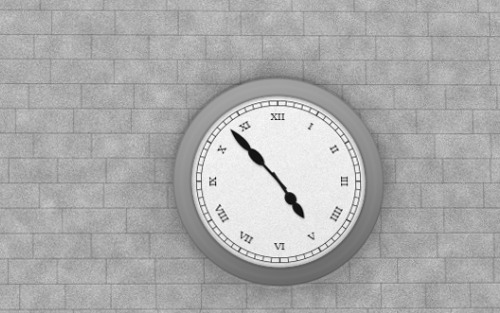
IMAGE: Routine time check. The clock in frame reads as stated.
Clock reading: 4:53
